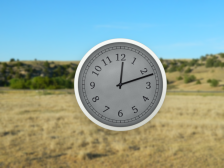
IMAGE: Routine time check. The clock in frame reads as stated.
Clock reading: 12:12
